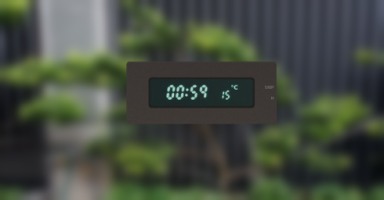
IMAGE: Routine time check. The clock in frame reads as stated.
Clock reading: 0:59
